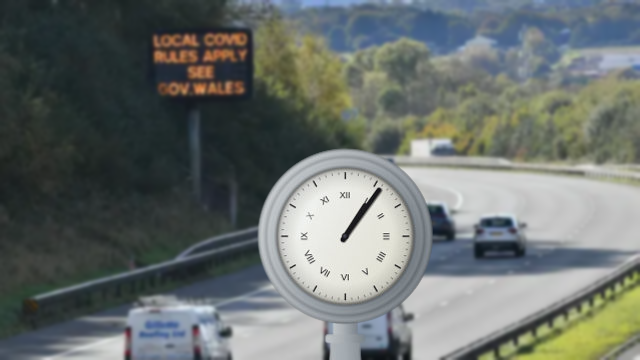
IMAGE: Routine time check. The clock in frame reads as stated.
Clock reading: 1:06
